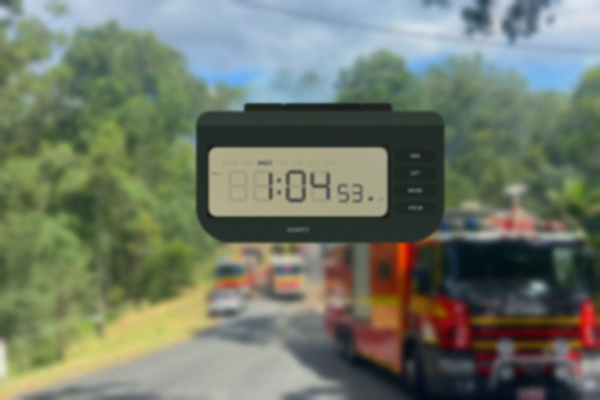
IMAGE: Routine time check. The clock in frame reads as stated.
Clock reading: 1:04:53
